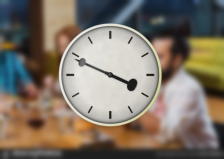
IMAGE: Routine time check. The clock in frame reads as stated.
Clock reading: 3:49
